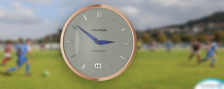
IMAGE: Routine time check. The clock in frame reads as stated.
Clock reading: 2:51
